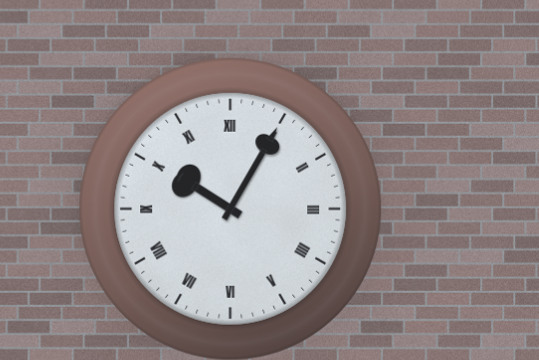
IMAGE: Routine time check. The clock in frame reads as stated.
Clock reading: 10:05
